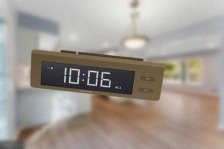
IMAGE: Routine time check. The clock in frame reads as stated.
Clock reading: 10:06
